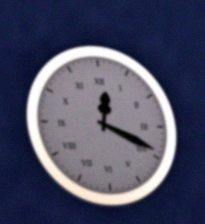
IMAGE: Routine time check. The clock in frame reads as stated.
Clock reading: 12:19
